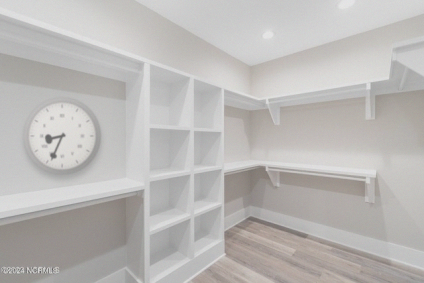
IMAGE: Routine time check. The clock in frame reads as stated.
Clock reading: 8:34
